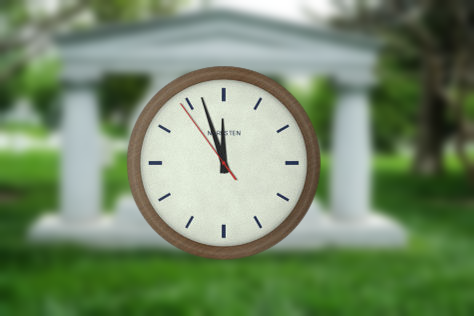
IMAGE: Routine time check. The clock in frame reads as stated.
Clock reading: 11:56:54
